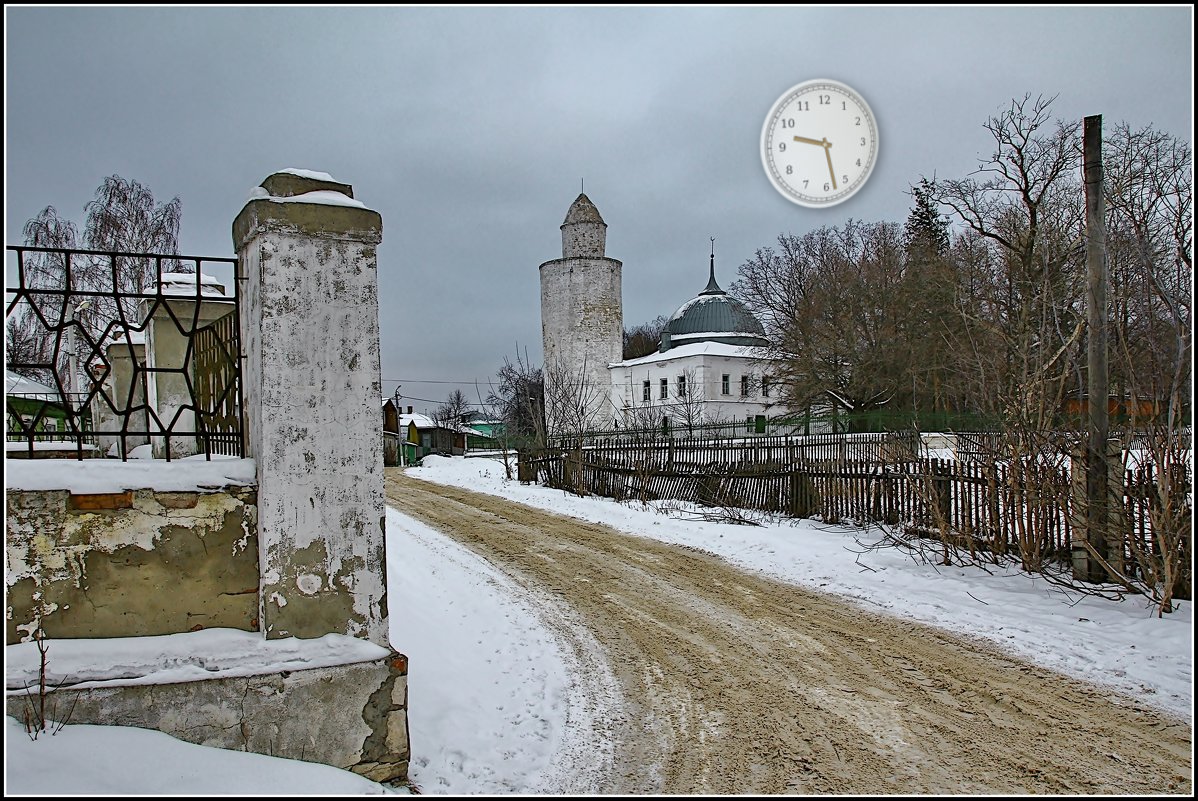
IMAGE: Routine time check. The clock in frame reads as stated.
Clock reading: 9:28
